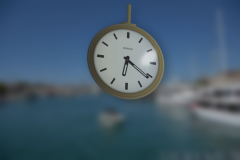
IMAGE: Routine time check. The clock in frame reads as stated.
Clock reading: 6:21
